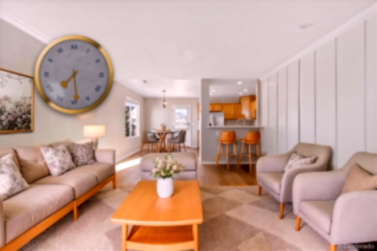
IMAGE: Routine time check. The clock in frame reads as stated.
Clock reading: 7:29
